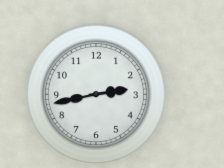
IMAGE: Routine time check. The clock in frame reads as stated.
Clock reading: 2:43
